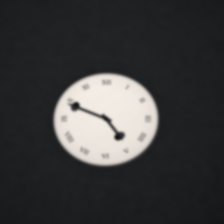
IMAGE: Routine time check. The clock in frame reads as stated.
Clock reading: 4:49
